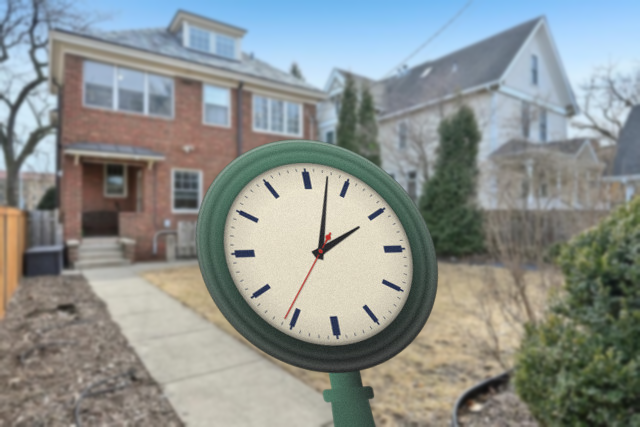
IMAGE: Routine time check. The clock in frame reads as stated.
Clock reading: 2:02:36
